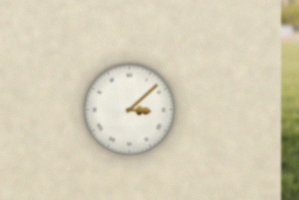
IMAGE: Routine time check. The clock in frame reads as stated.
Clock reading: 3:08
